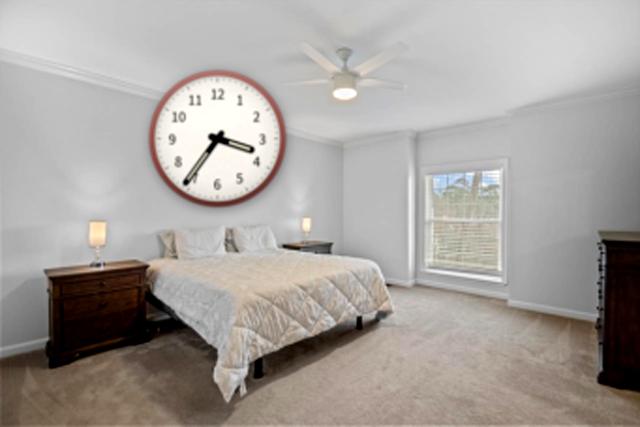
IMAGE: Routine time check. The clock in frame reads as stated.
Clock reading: 3:36
